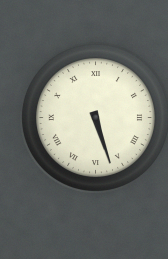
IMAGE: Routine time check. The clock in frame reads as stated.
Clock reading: 5:27
